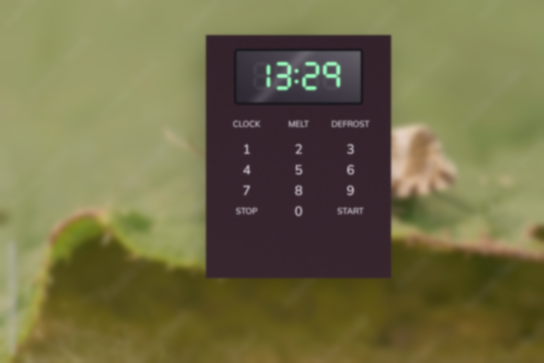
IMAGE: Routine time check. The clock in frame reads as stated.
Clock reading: 13:29
